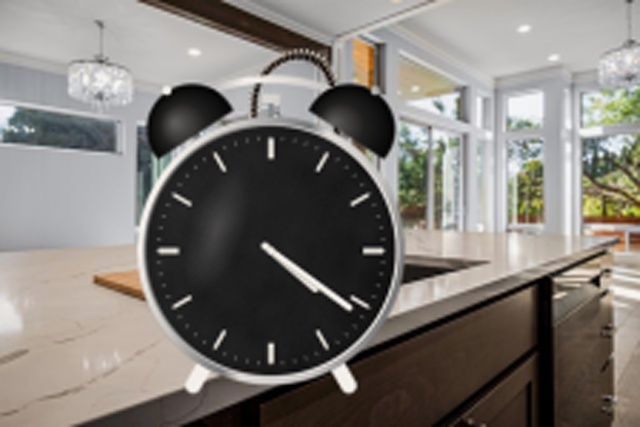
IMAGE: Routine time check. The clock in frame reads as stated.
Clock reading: 4:21
